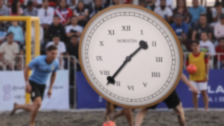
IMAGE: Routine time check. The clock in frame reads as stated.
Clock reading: 1:37
